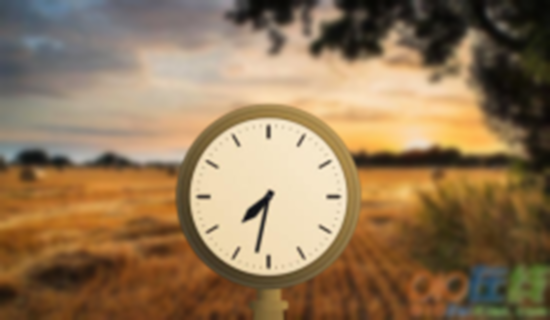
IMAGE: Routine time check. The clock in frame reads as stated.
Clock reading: 7:32
